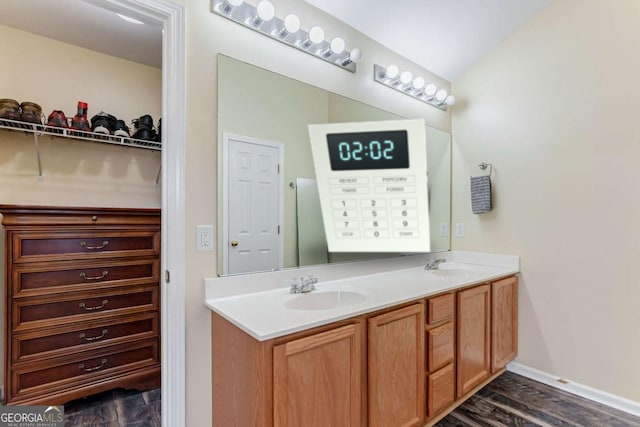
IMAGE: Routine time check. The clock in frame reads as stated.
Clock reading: 2:02
